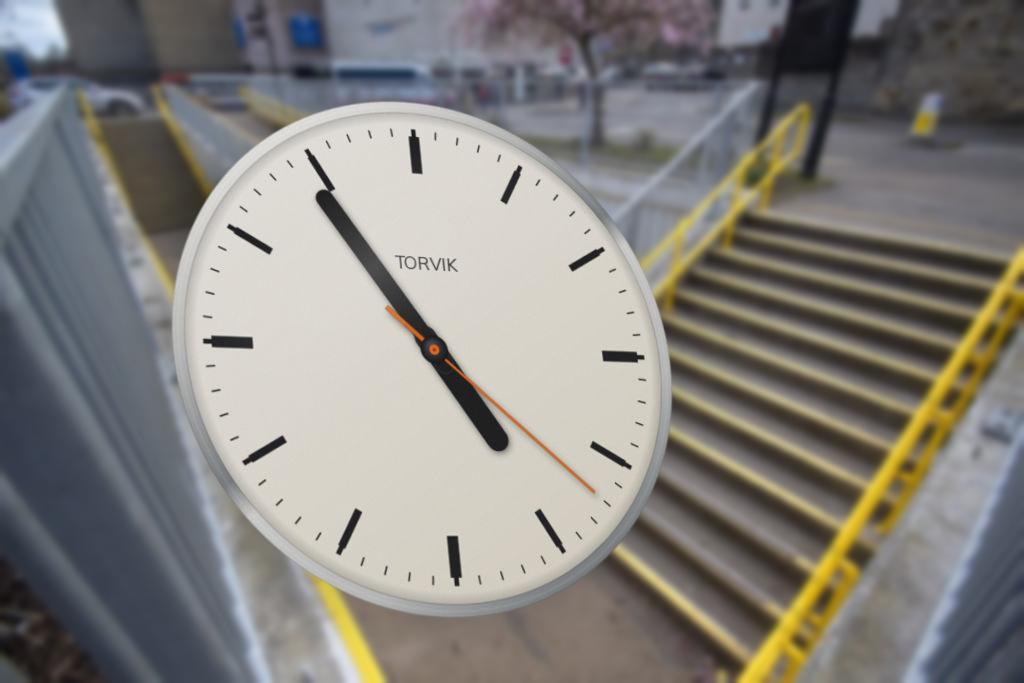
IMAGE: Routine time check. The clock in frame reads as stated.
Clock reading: 4:54:22
